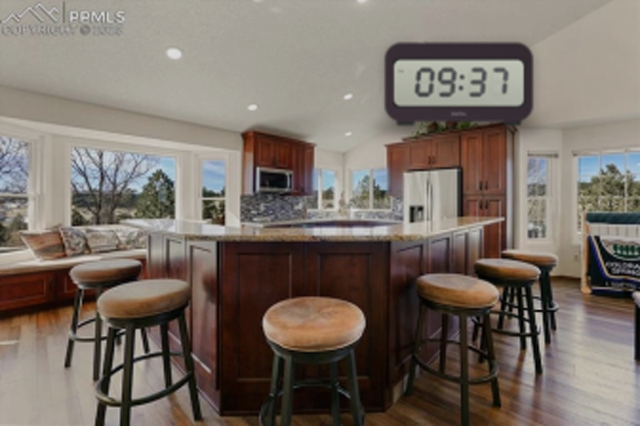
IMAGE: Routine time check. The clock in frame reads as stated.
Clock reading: 9:37
